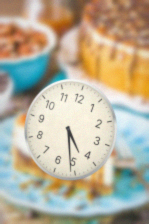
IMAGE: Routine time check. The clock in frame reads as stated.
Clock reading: 4:26
